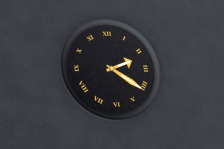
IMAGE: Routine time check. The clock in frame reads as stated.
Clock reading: 2:21
